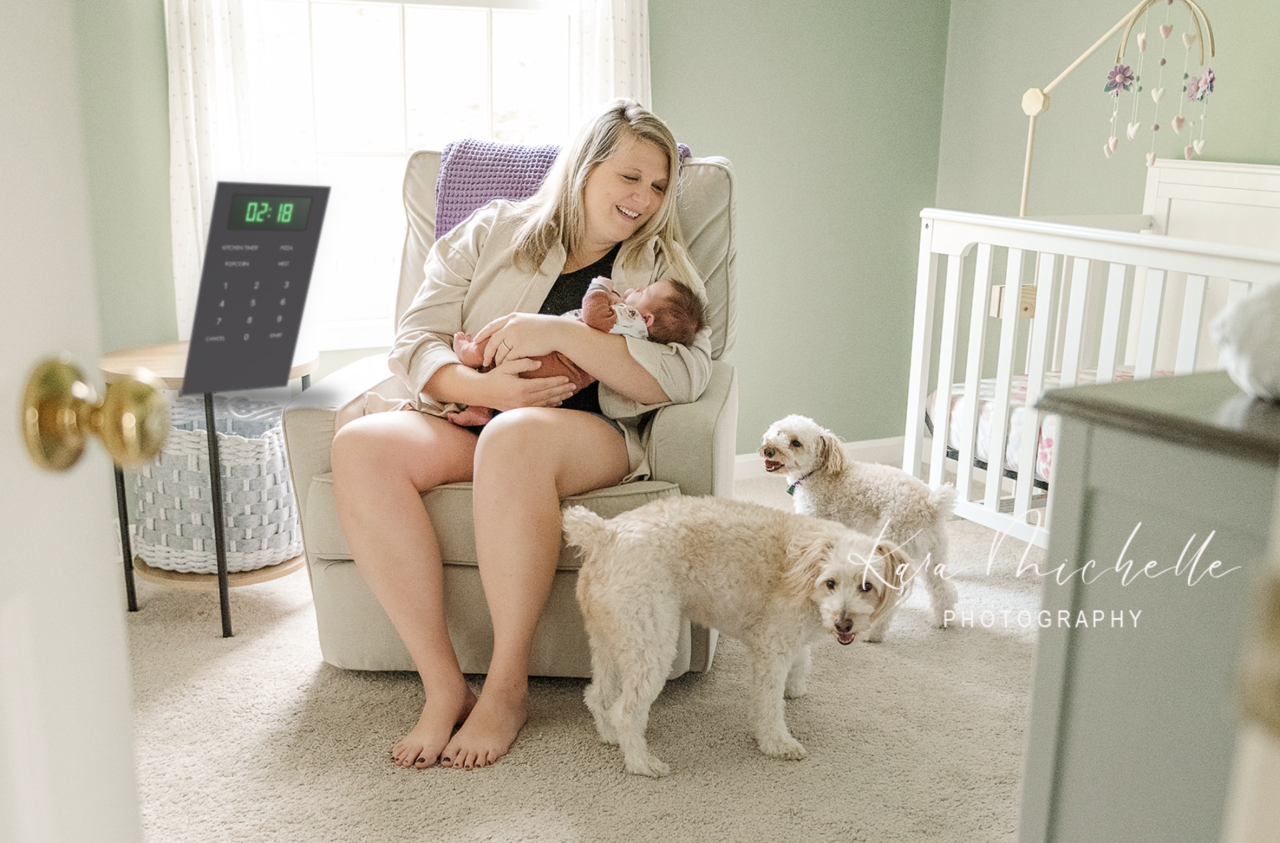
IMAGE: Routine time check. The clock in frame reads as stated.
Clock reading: 2:18
